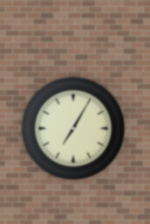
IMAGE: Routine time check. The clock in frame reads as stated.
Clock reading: 7:05
